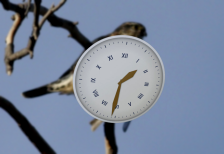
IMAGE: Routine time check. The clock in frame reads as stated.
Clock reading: 1:31
